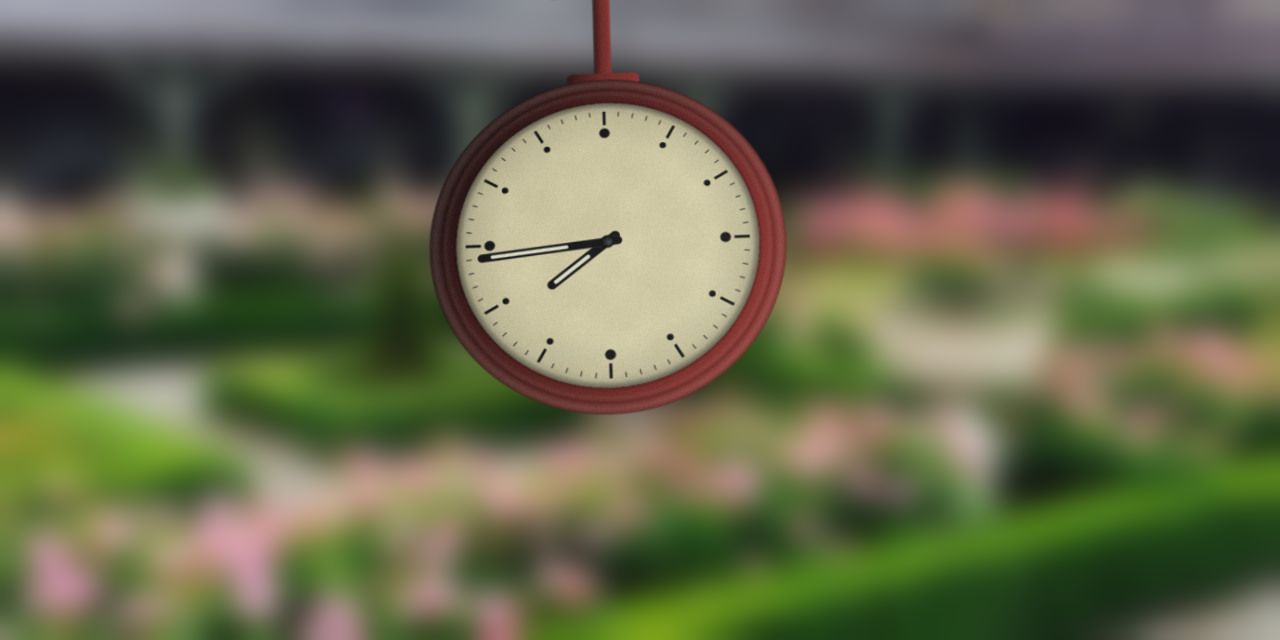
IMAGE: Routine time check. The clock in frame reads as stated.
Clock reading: 7:44
